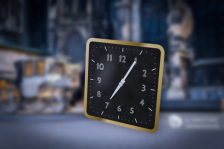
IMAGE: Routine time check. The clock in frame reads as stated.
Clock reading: 7:05
